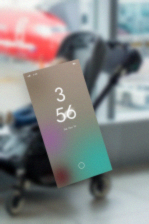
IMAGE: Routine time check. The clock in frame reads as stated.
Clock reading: 3:56
